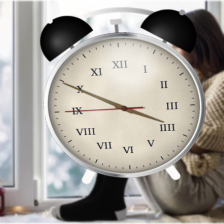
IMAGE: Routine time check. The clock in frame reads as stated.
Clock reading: 3:49:45
